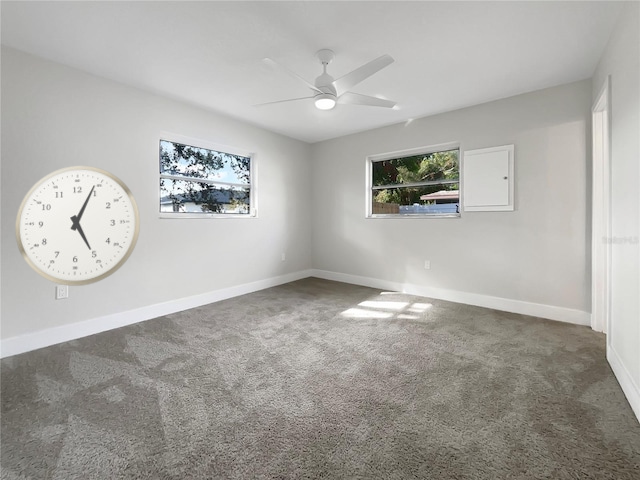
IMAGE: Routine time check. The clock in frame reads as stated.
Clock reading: 5:04
